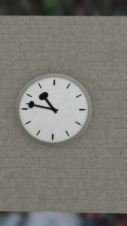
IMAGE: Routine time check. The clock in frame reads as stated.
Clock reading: 10:47
